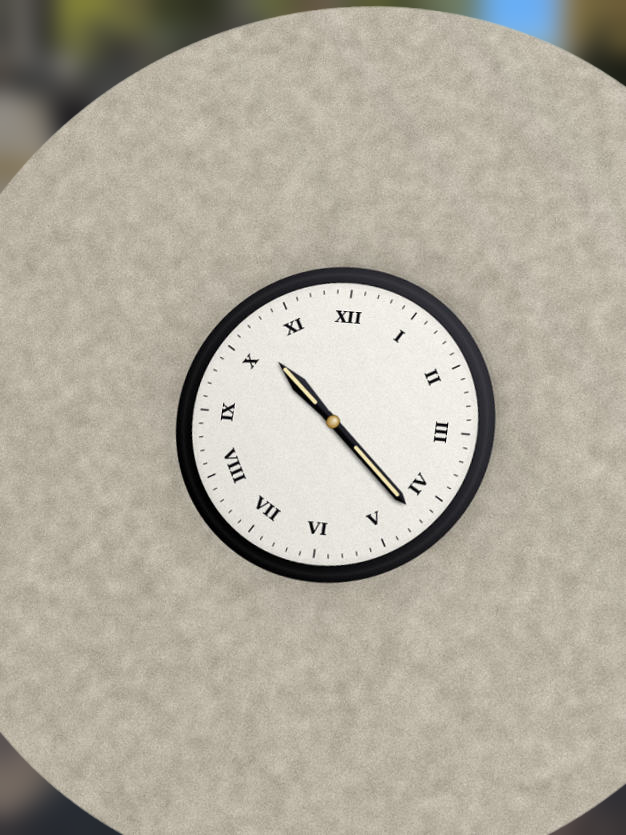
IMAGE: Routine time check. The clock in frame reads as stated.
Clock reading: 10:22
